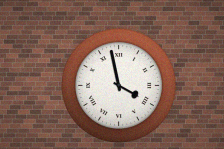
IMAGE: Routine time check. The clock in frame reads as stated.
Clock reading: 3:58
